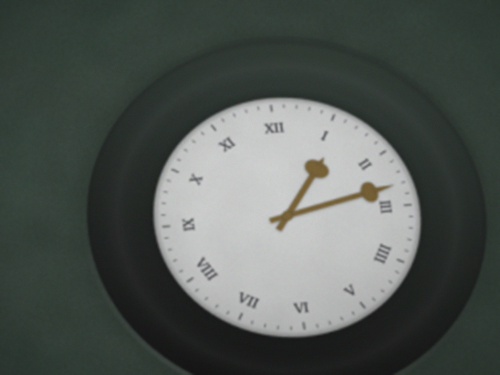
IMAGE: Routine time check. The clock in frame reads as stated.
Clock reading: 1:13
